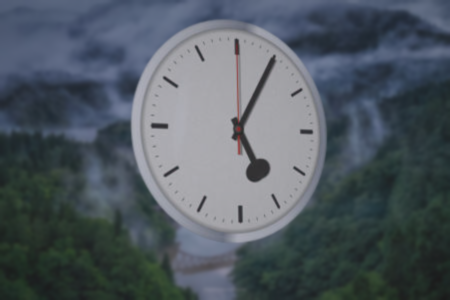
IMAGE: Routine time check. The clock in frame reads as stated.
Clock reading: 5:05:00
